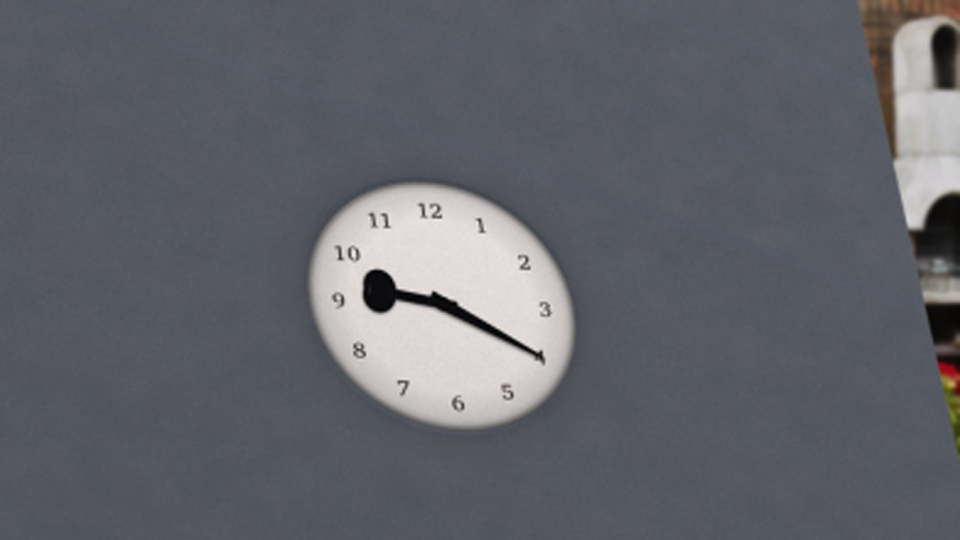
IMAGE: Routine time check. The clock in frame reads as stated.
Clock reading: 9:20
